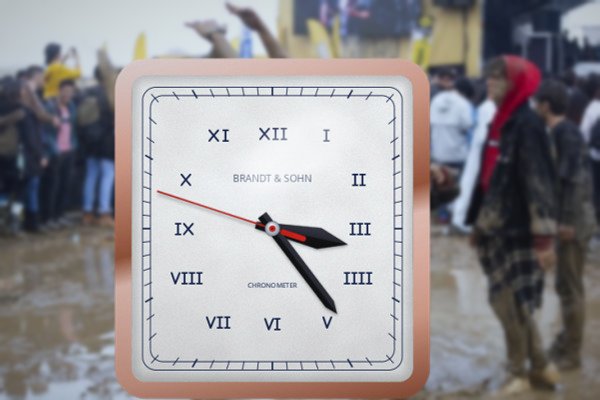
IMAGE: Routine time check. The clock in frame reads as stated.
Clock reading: 3:23:48
